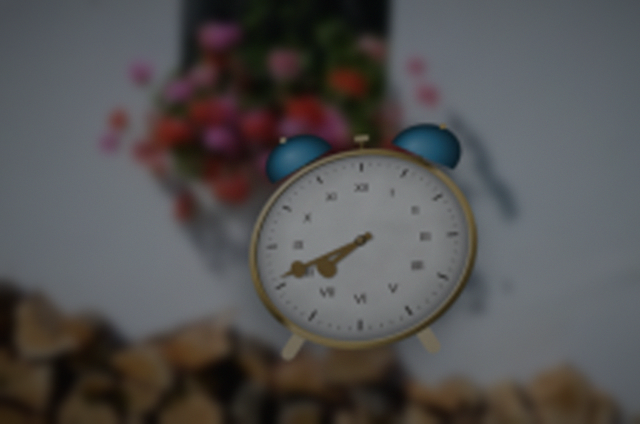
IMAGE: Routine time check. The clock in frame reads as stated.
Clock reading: 7:41
